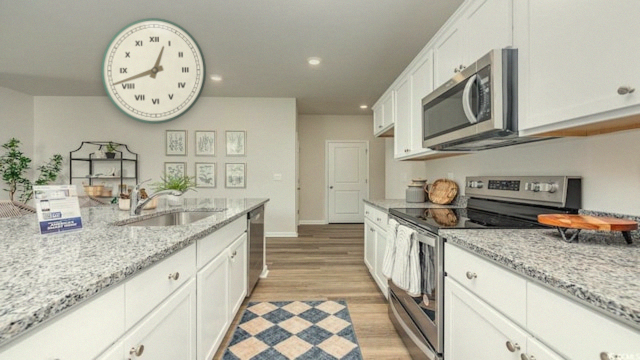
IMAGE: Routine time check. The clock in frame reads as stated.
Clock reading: 12:42
